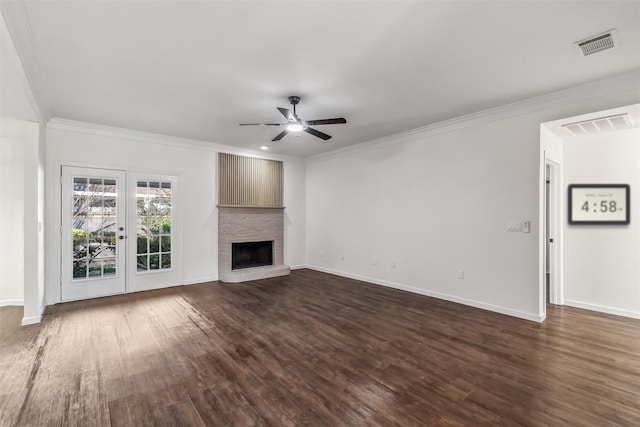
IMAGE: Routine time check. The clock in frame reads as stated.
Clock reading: 4:58
